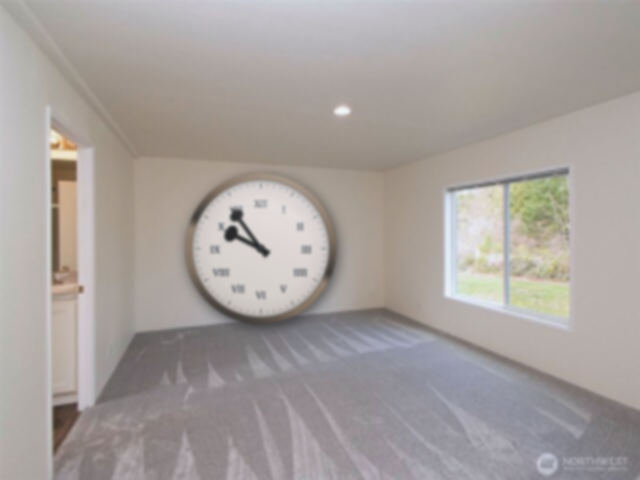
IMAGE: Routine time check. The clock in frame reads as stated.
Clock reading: 9:54
